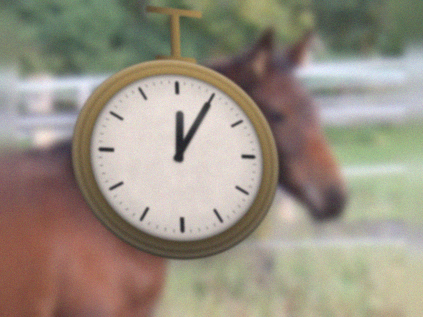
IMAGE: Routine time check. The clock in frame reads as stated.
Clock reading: 12:05
